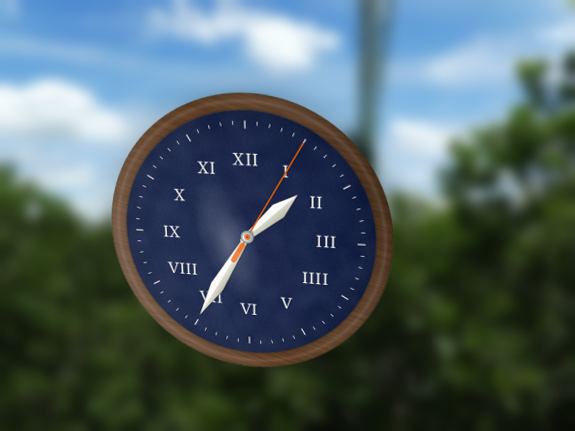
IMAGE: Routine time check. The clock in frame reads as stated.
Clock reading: 1:35:05
